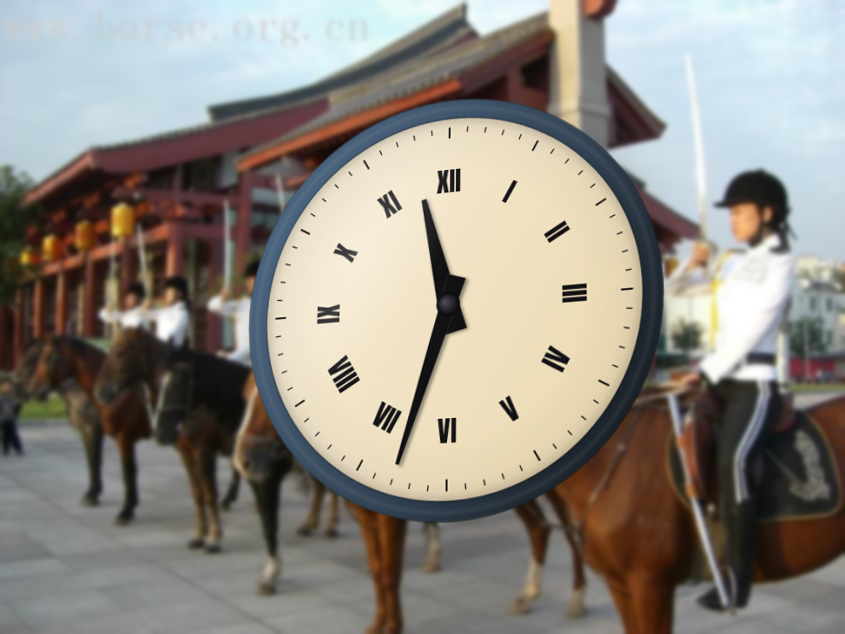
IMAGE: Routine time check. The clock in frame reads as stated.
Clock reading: 11:33
